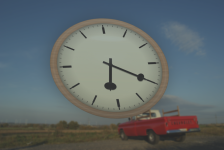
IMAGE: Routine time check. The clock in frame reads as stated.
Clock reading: 6:20
